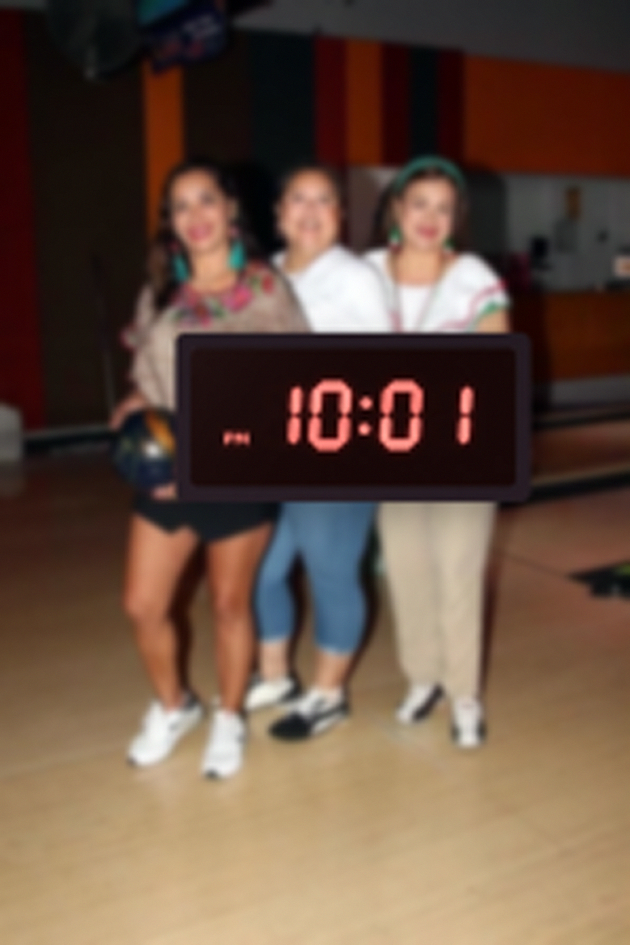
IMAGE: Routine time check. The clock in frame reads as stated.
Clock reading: 10:01
